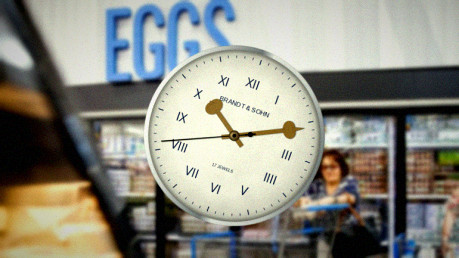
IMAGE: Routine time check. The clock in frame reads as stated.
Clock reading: 10:10:41
